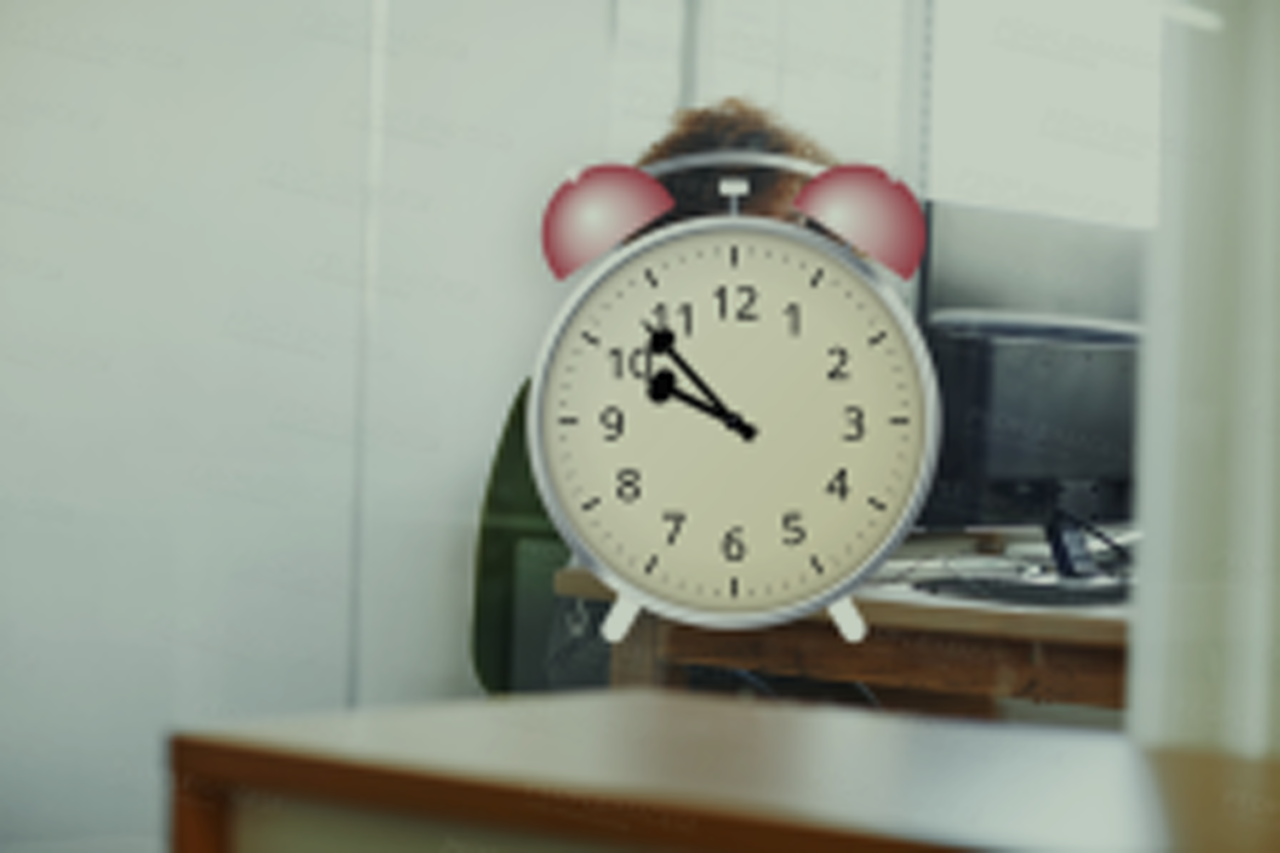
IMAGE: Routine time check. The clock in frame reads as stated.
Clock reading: 9:53
